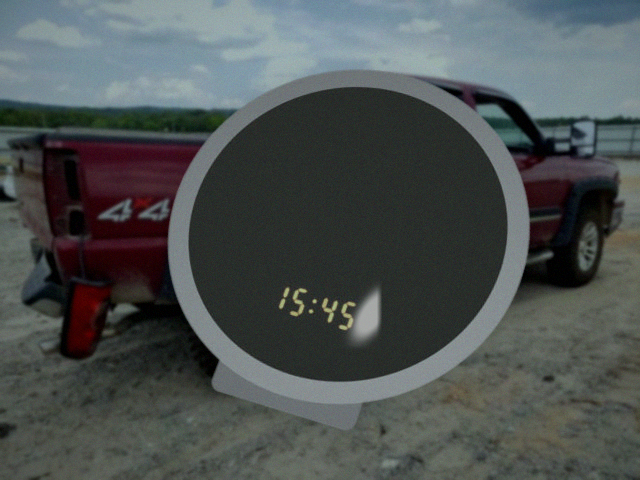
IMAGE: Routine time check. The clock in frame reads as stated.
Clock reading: 15:45
